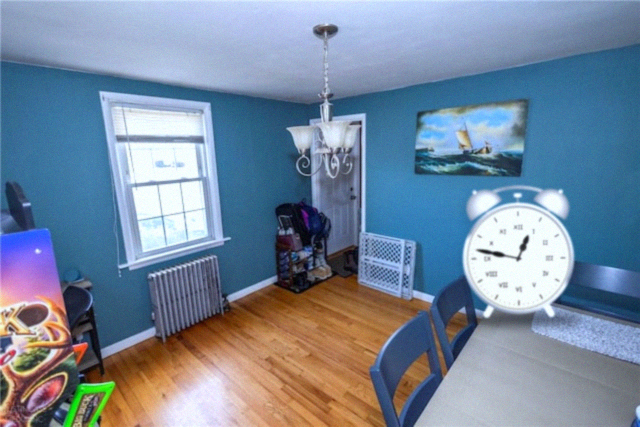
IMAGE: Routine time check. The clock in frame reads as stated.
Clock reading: 12:47
